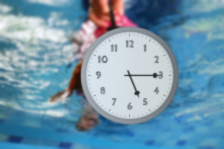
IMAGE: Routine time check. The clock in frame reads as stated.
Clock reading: 5:15
